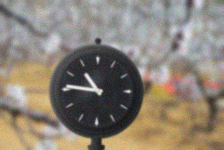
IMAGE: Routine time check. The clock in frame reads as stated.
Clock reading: 10:46
